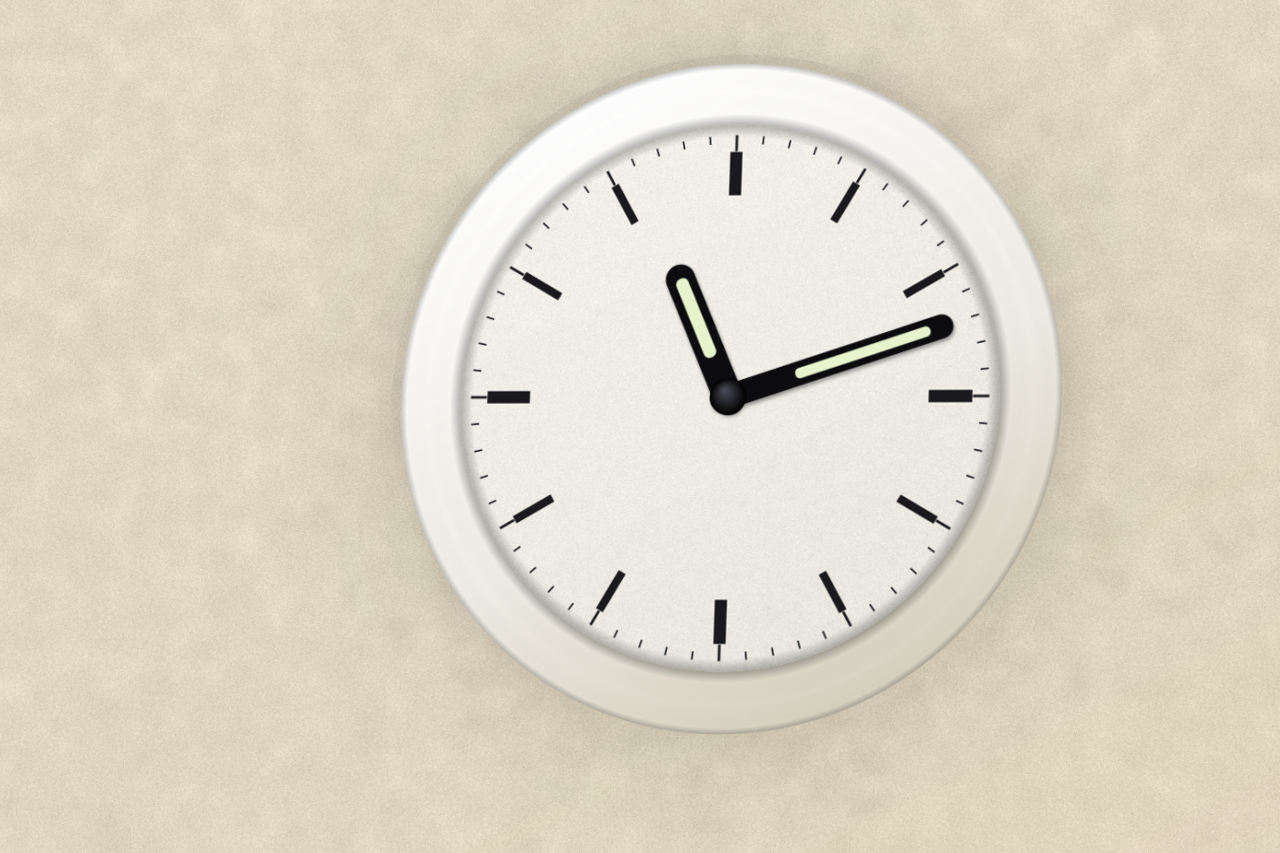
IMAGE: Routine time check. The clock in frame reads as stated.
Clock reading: 11:12
